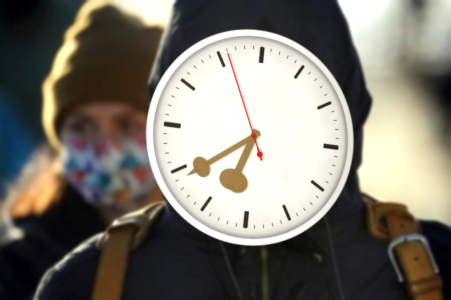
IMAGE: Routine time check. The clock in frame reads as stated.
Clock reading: 6:38:56
